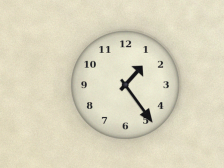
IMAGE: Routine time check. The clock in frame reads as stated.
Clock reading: 1:24
